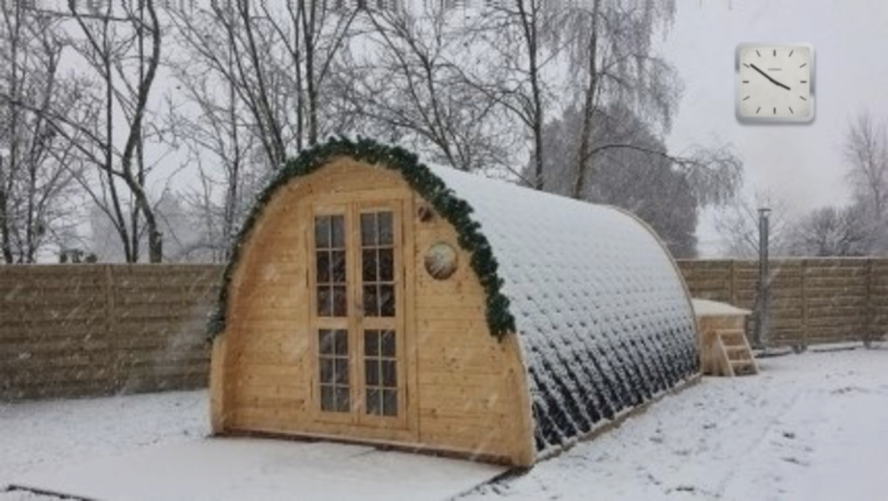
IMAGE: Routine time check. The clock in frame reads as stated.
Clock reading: 3:51
